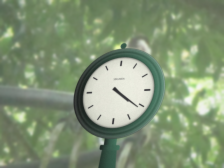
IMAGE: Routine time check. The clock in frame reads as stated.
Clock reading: 4:21
